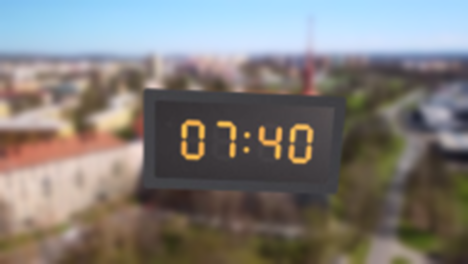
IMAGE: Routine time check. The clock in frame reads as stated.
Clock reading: 7:40
